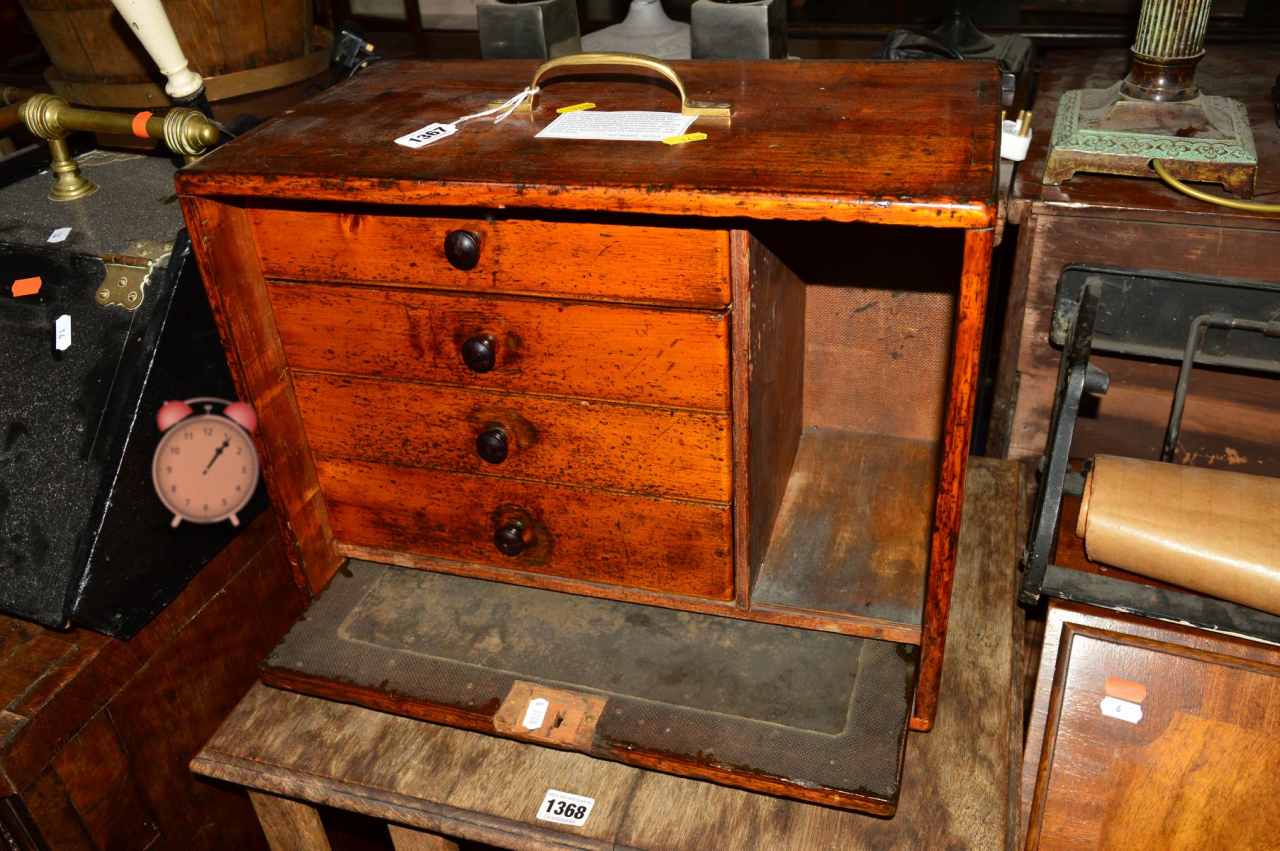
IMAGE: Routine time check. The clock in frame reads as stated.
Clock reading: 1:06
